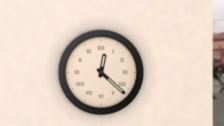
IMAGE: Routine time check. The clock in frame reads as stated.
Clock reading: 12:22
